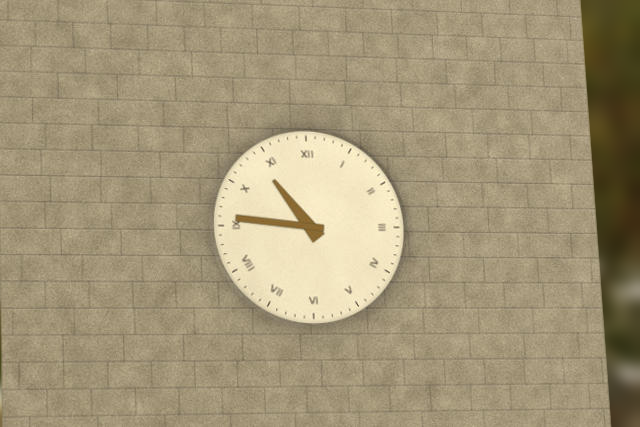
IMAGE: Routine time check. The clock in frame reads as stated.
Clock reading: 10:46
